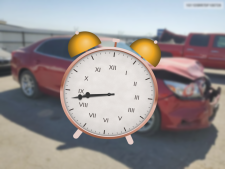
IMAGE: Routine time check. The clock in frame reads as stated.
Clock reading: 8:43
